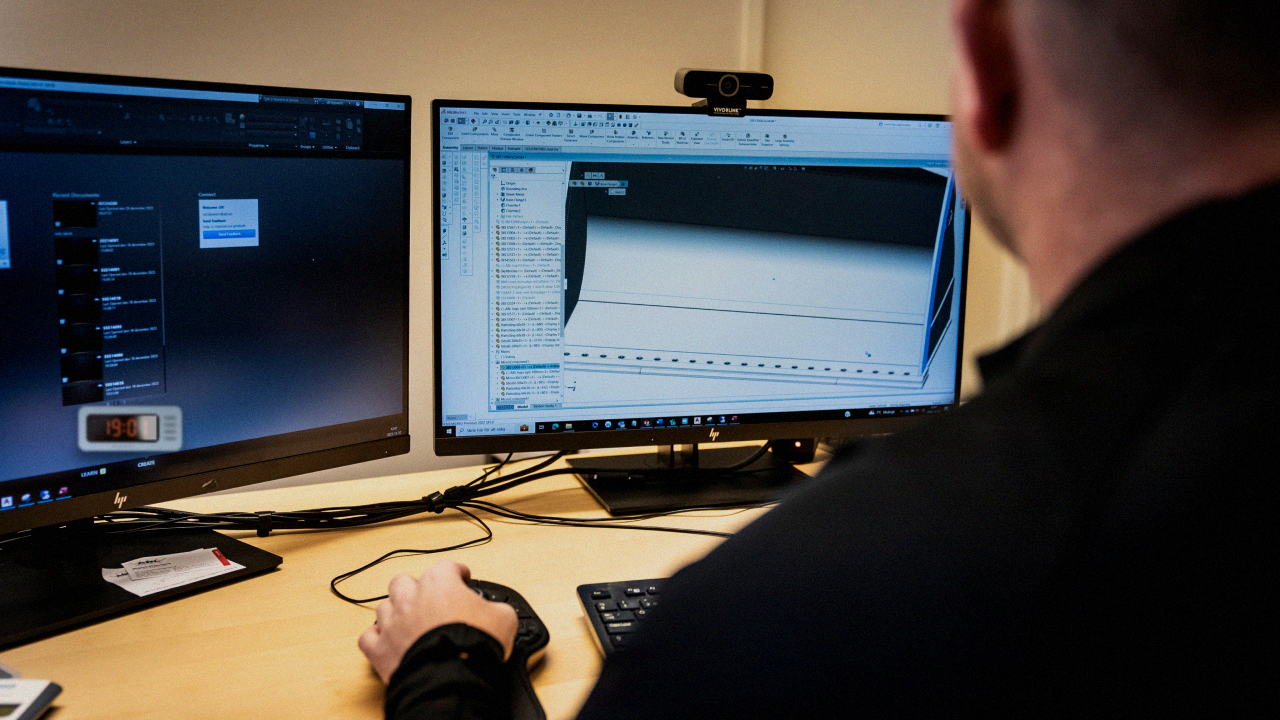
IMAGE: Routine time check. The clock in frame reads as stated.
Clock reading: 19:01
